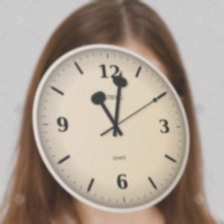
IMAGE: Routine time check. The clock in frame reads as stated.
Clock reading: 11:02:10
